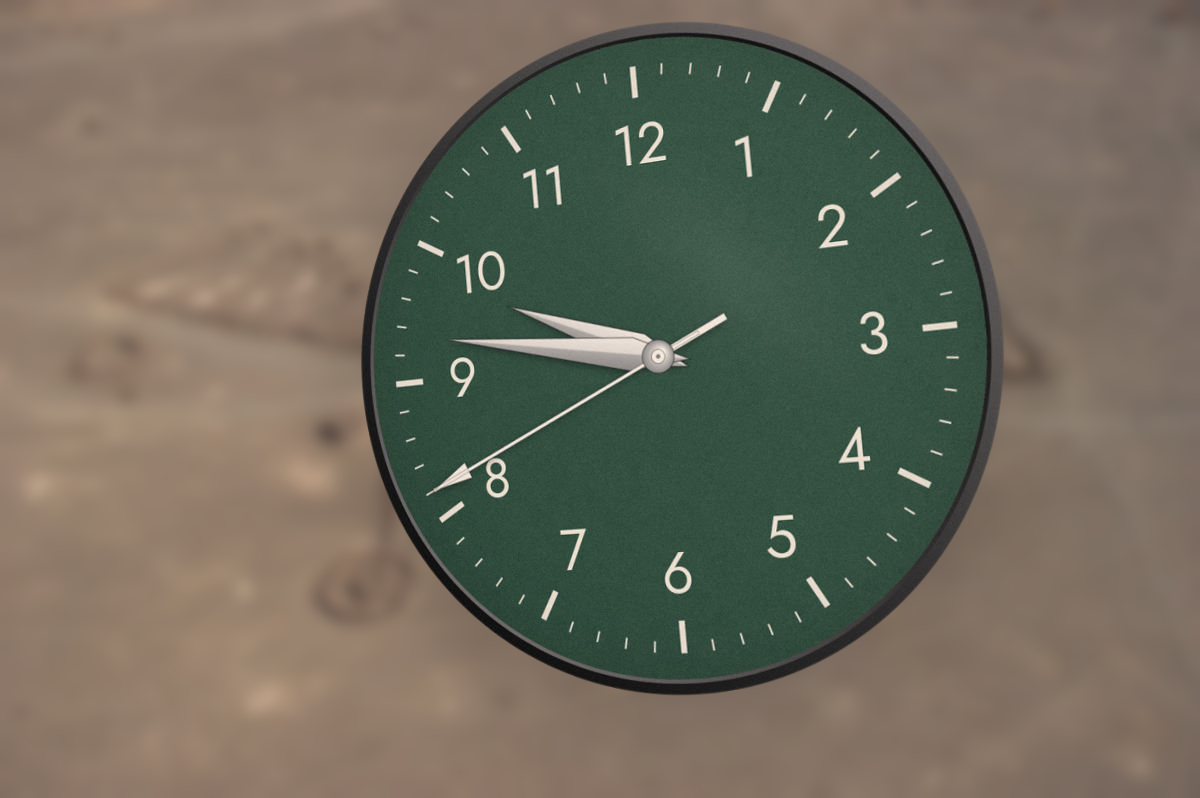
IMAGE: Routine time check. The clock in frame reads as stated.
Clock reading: 9:46:41
